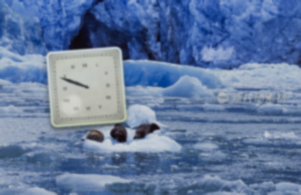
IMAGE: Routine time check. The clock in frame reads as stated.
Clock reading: 9:49
